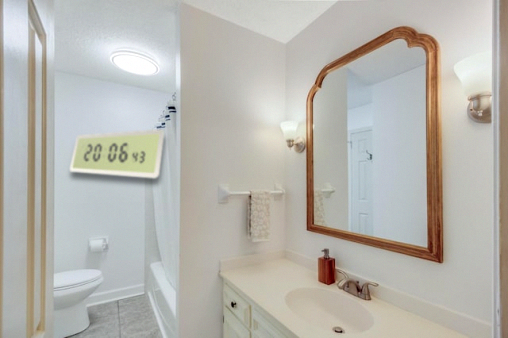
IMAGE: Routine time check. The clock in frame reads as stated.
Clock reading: 20:06
